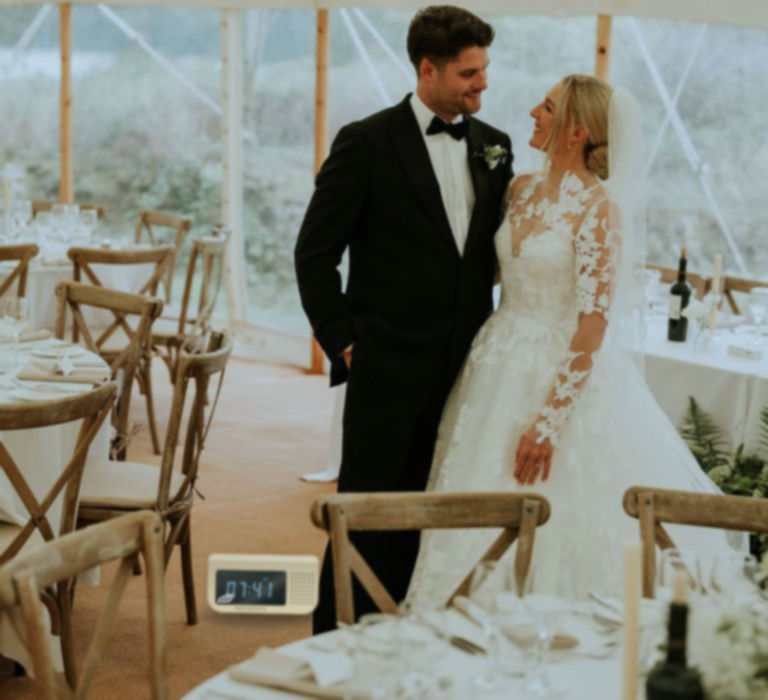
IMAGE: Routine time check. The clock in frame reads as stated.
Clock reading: 7:41
